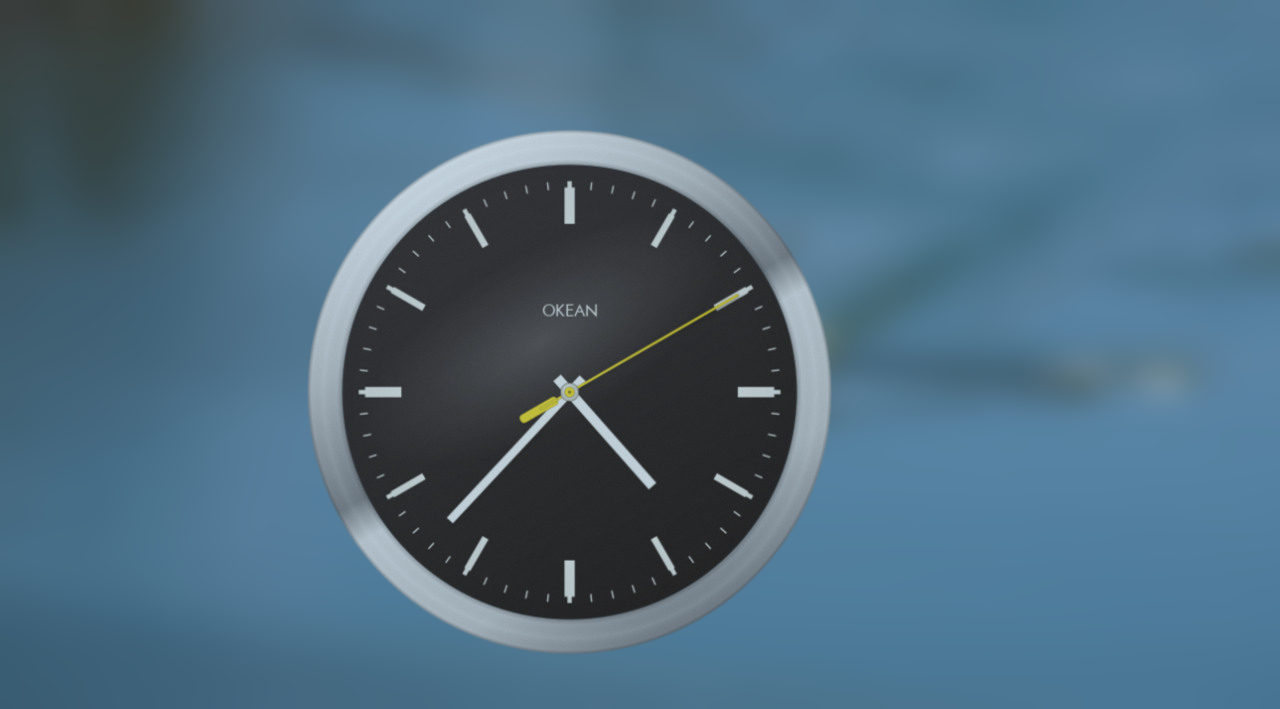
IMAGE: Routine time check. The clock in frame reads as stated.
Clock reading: 4:37:10
